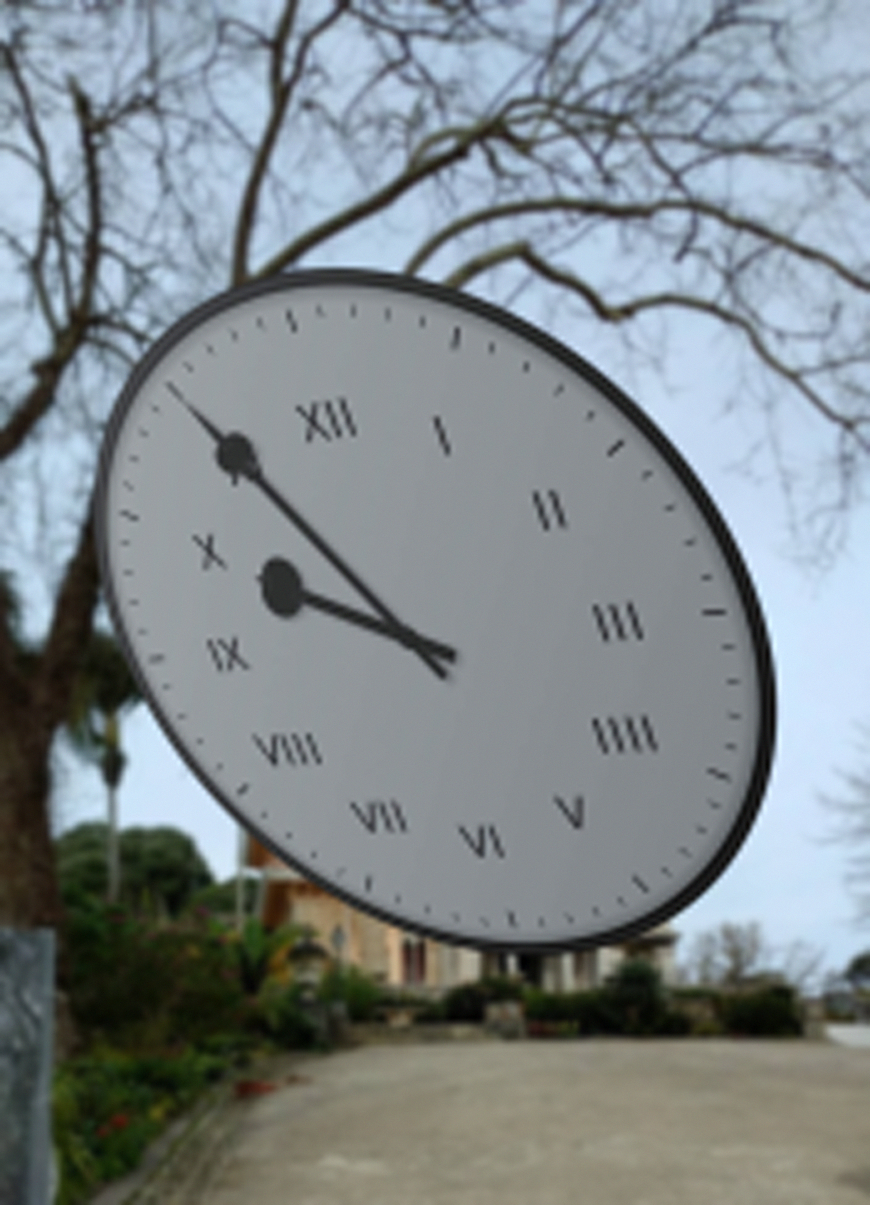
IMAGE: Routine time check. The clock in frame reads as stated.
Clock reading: 9:55
